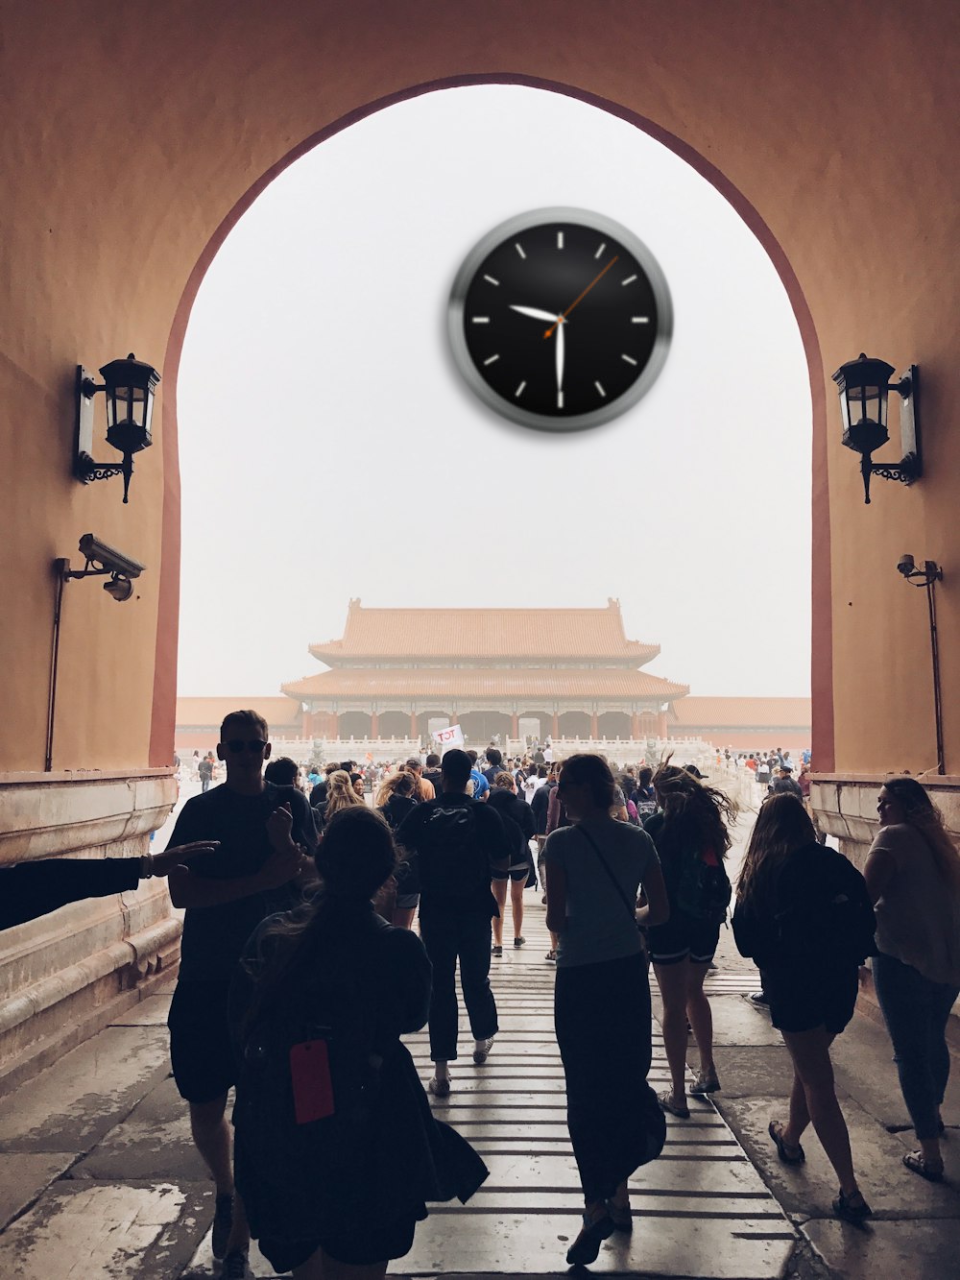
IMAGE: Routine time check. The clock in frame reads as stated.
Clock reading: 9:30:07
